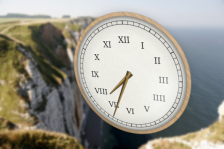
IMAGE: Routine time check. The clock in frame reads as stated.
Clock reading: 7:34
